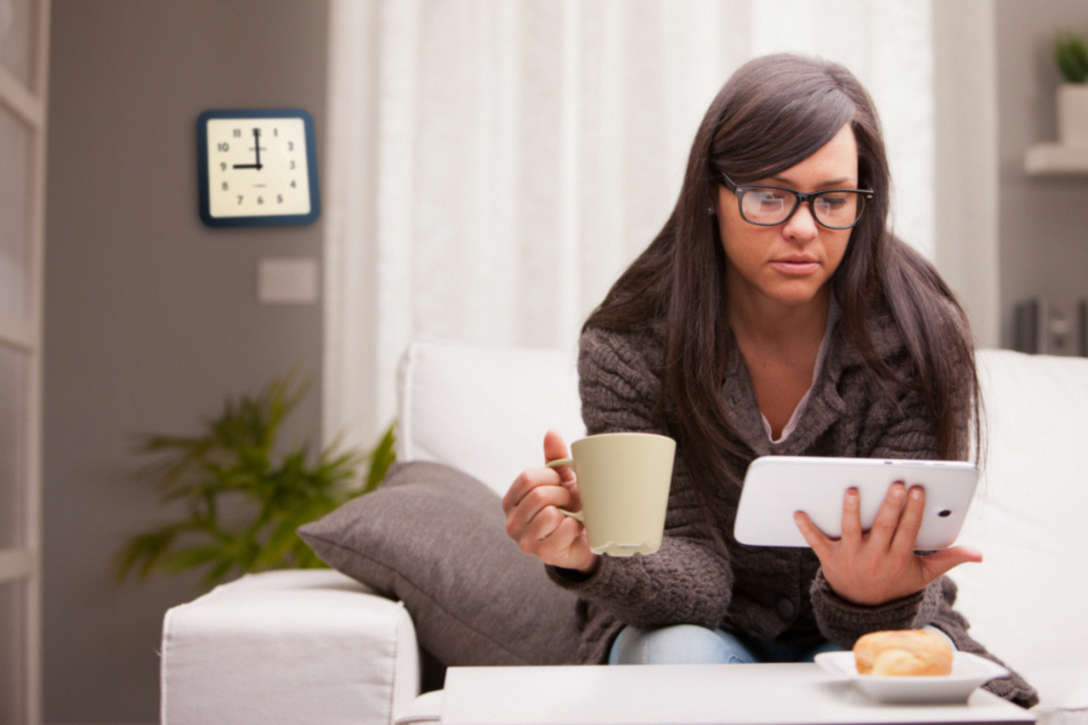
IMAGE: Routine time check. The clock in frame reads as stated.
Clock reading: 9:00
